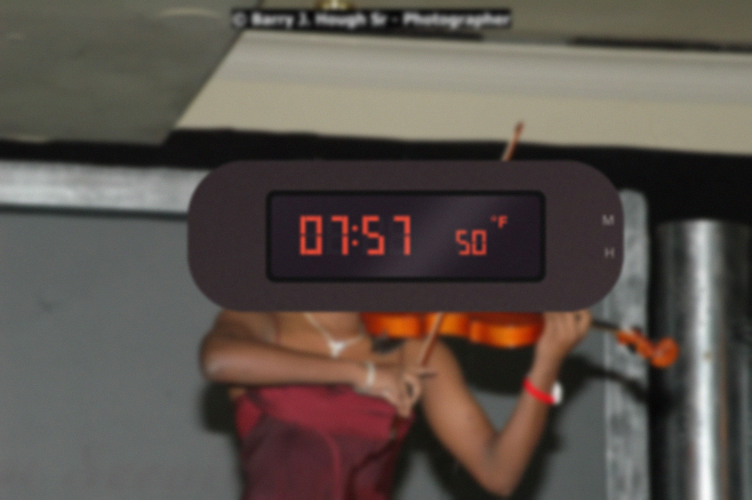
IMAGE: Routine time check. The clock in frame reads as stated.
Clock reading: 7:57
